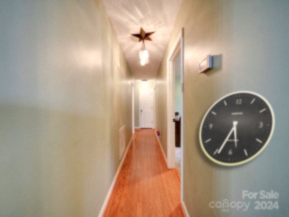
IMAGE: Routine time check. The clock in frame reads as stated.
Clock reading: 5:34
